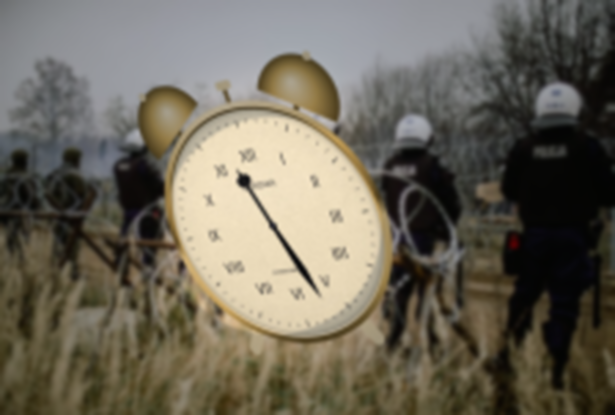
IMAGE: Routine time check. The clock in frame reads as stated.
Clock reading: 11:27
